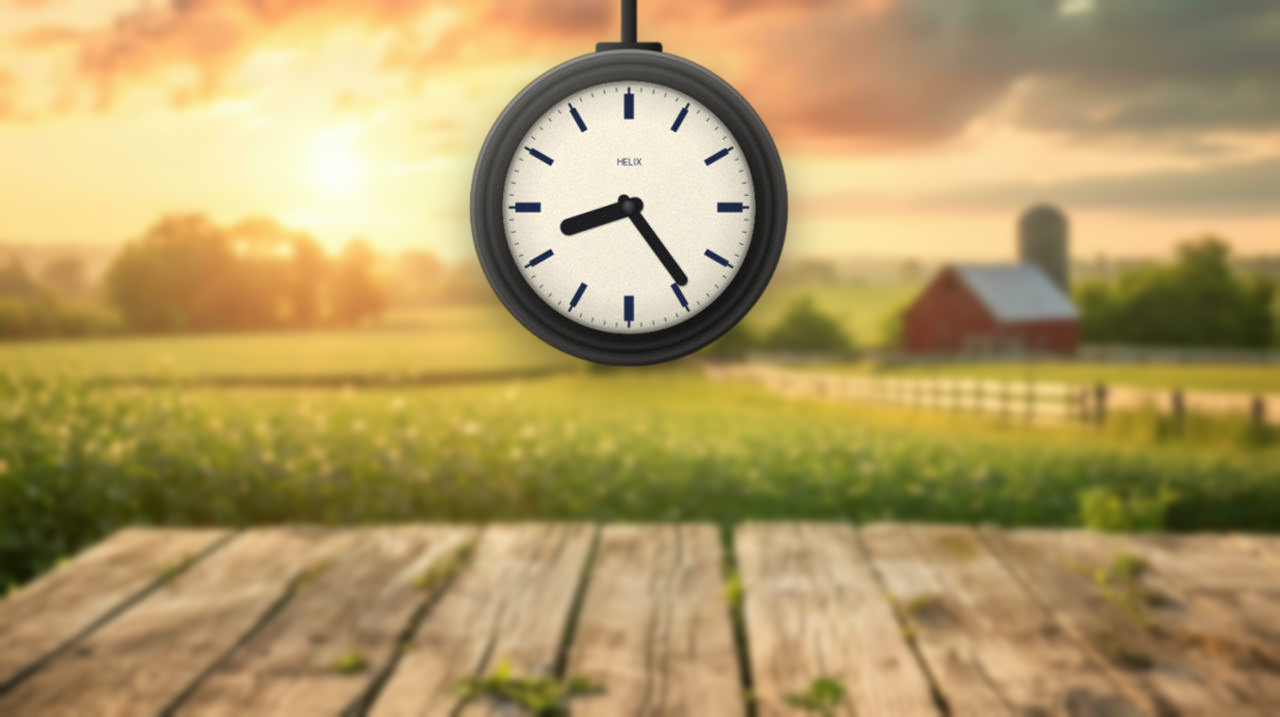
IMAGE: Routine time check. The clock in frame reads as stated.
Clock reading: 8:24
